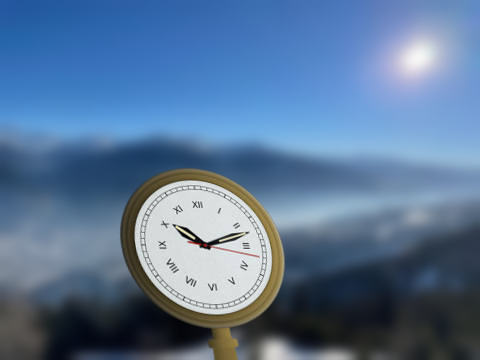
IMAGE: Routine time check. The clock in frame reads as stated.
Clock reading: 10:12:17
